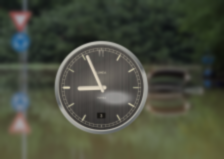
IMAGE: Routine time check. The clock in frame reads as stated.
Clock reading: 8:56
